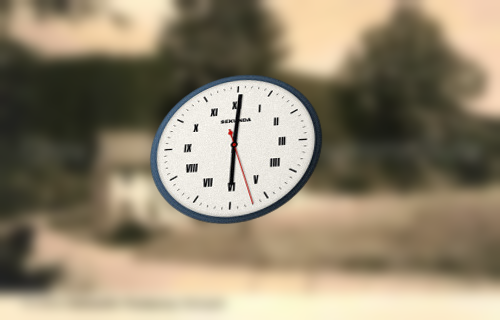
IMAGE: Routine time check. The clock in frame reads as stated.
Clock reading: 6:00:27
